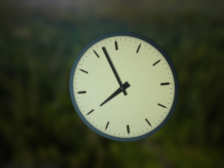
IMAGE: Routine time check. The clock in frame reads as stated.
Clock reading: 7:57
